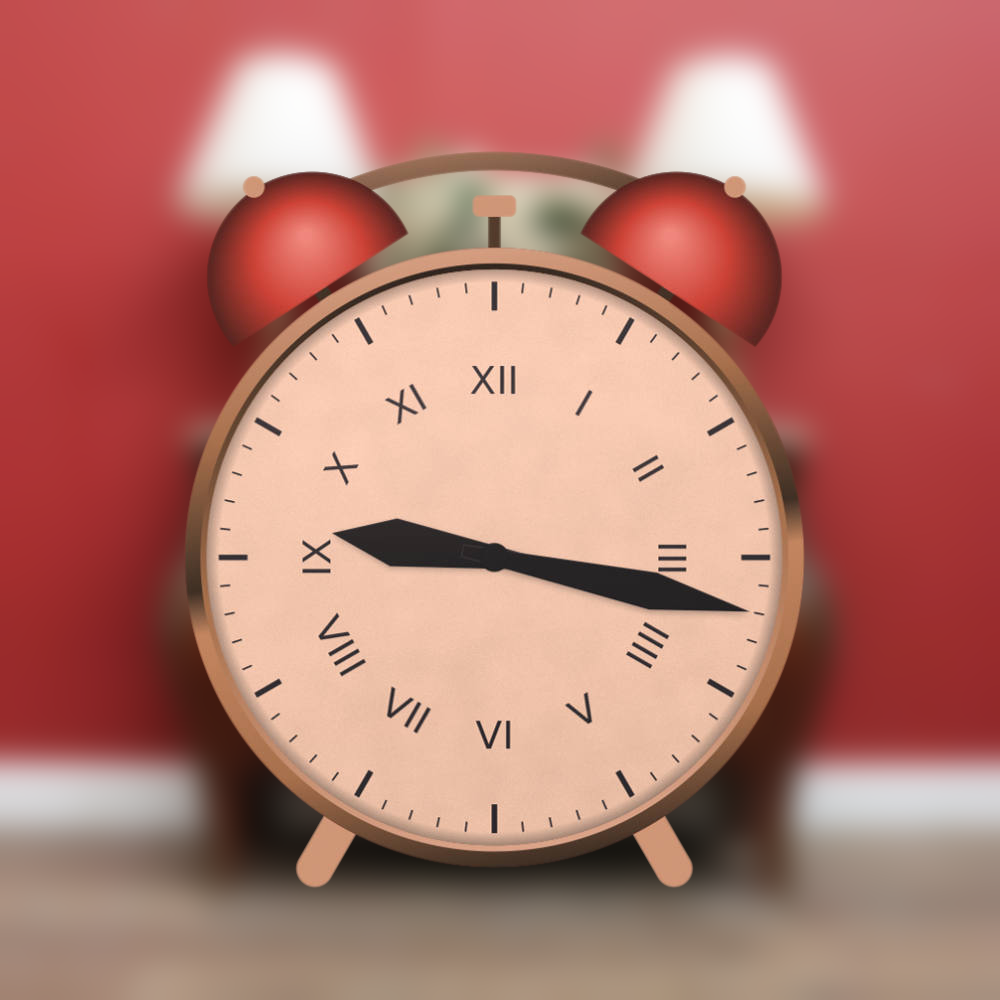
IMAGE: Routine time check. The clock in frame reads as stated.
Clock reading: 9:17
